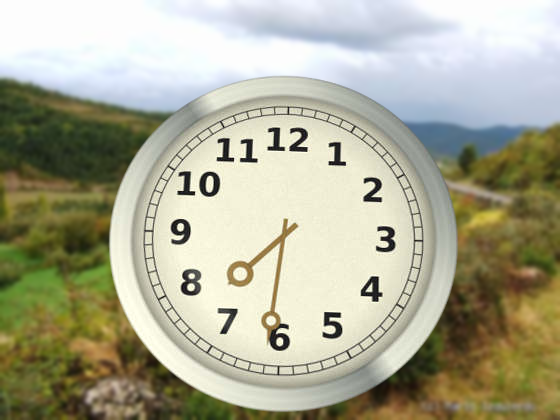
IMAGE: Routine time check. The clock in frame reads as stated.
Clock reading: 7:31
